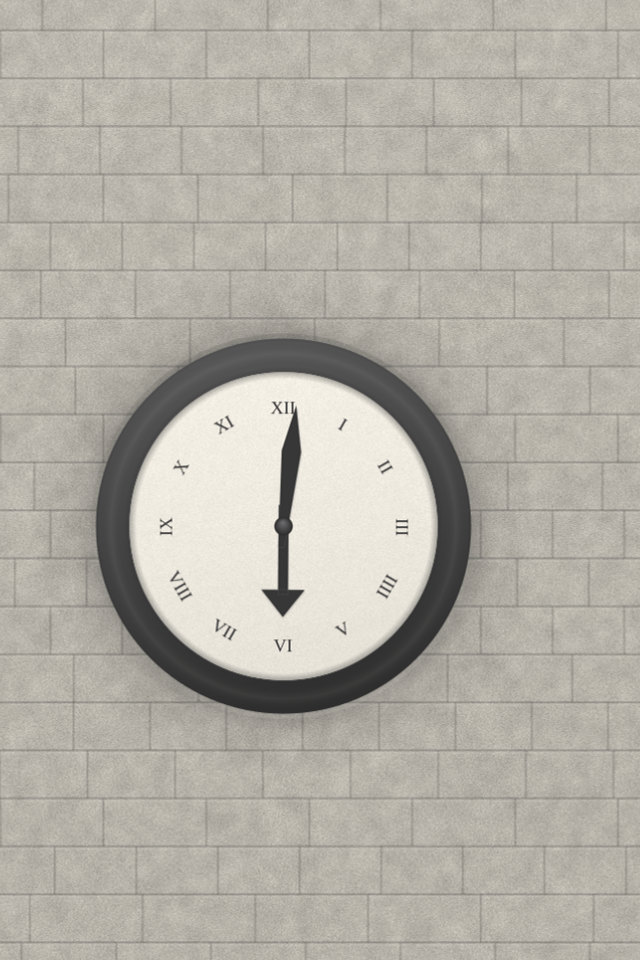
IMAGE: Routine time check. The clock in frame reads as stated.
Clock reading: 6:01
